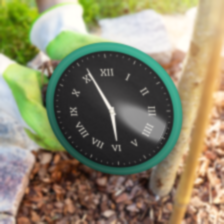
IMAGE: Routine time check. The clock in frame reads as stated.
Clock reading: 5:56
